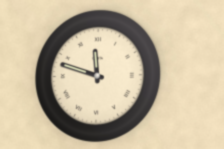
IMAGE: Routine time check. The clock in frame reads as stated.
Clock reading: 11:48
